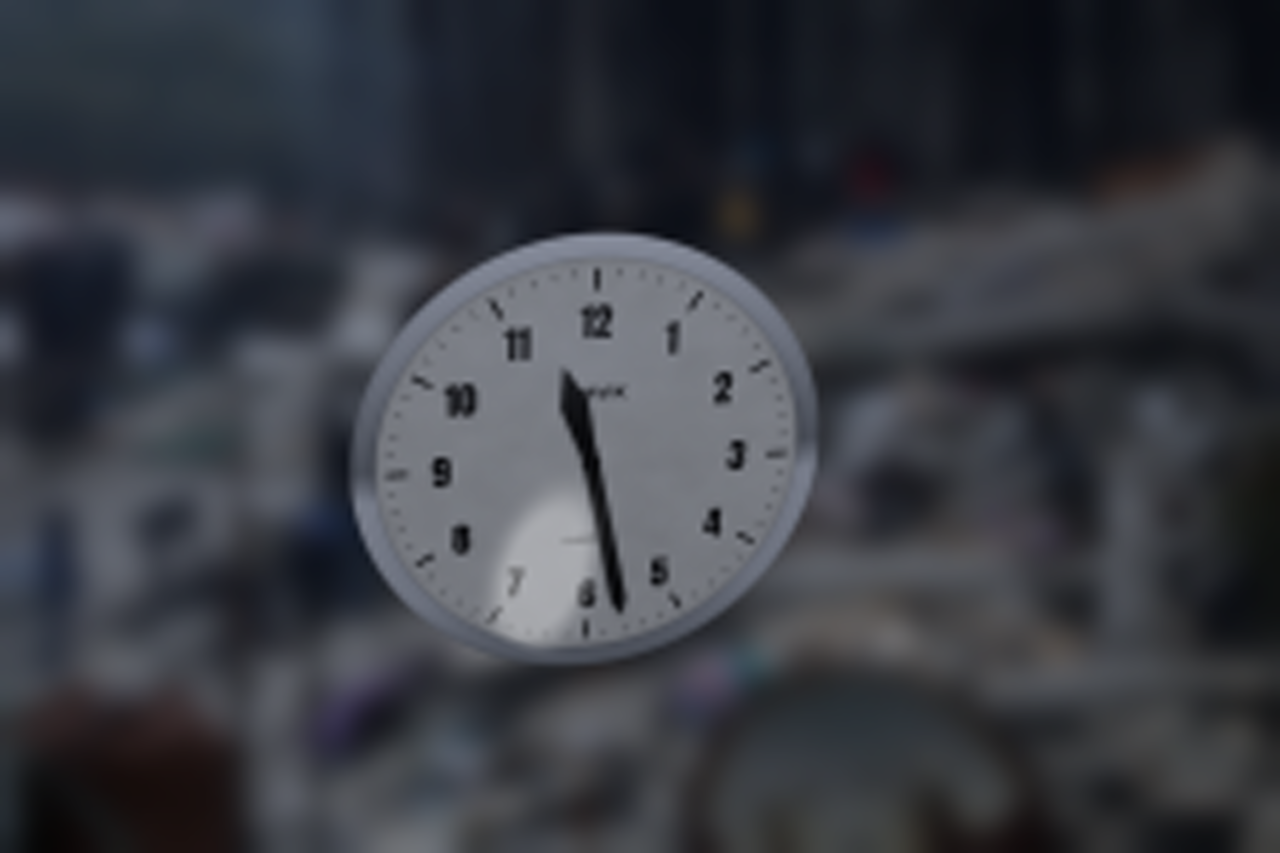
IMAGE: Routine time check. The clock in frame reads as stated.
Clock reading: 11:28
